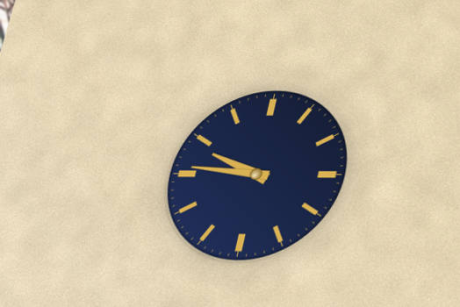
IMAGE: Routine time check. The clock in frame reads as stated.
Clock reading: 9:46
